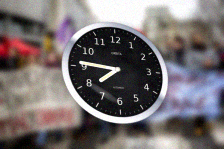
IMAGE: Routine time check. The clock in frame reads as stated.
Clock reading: 7:46
